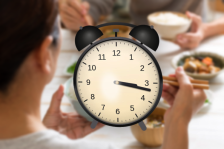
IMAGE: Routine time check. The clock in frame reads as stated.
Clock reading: 3:17
